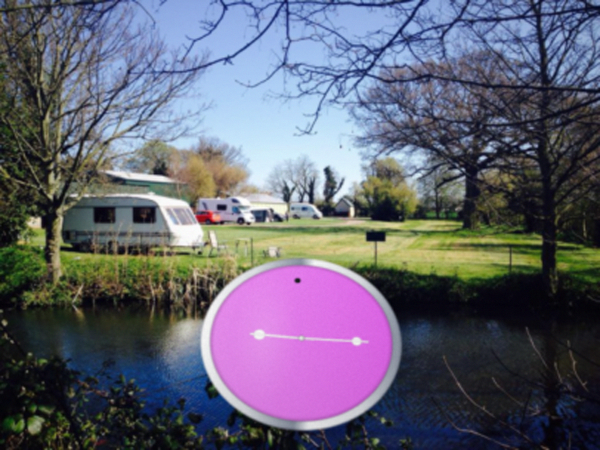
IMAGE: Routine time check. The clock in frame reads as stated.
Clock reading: 9:16
